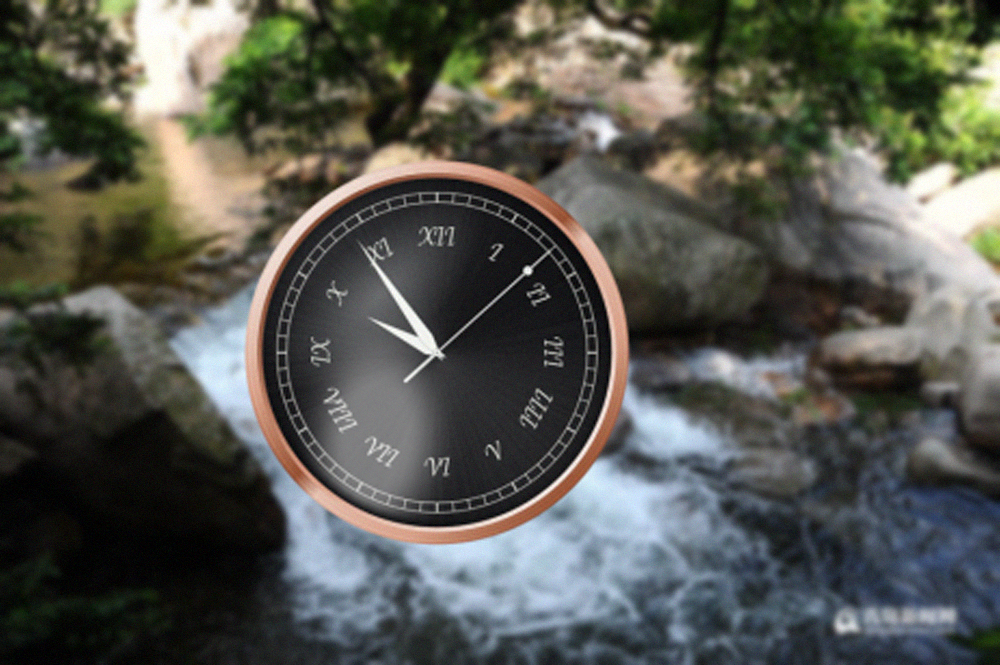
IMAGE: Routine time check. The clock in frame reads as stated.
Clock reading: 9:54:08
